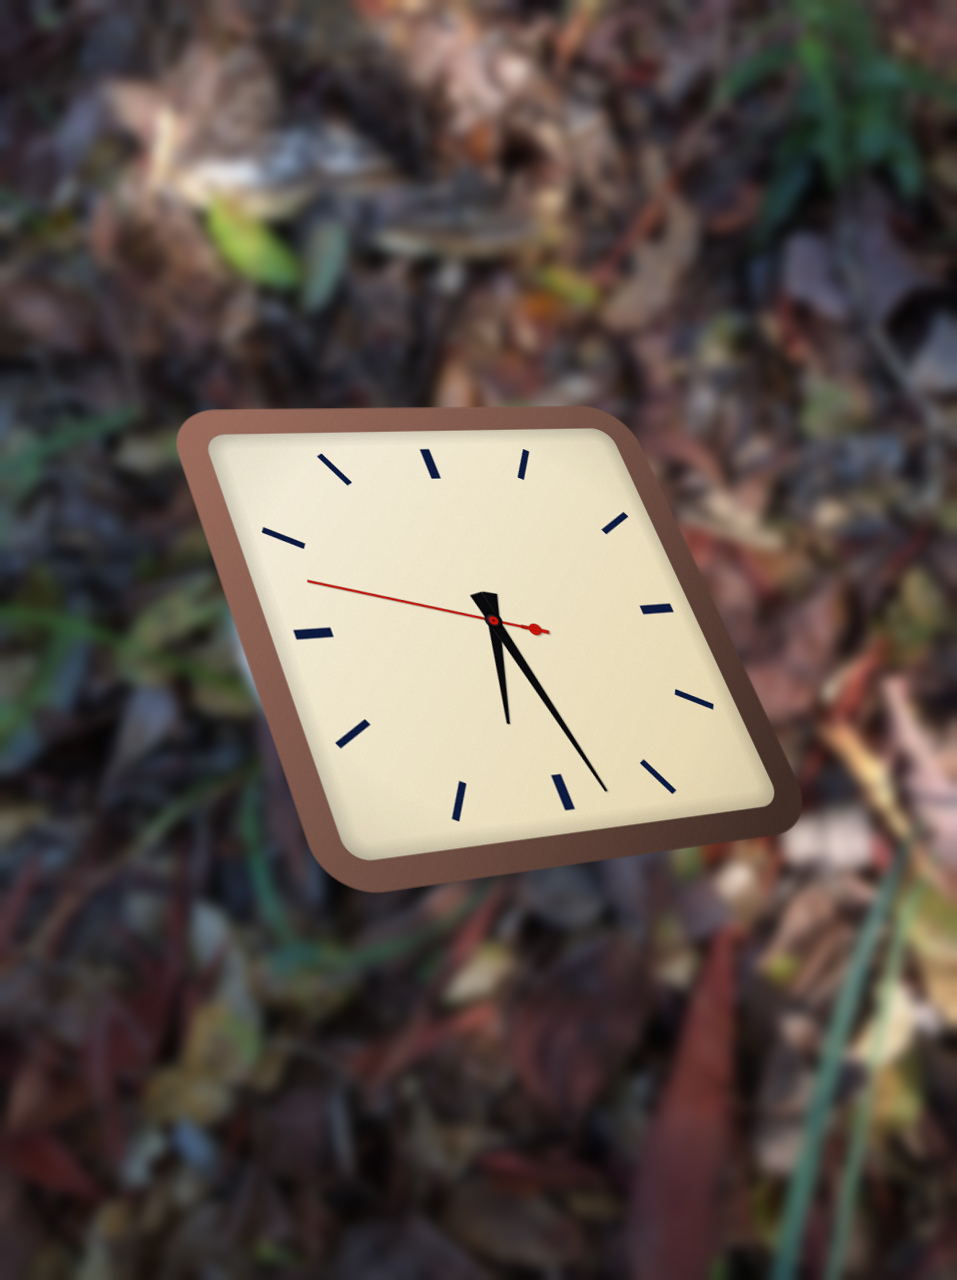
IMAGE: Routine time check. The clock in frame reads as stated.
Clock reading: 6:27:48
